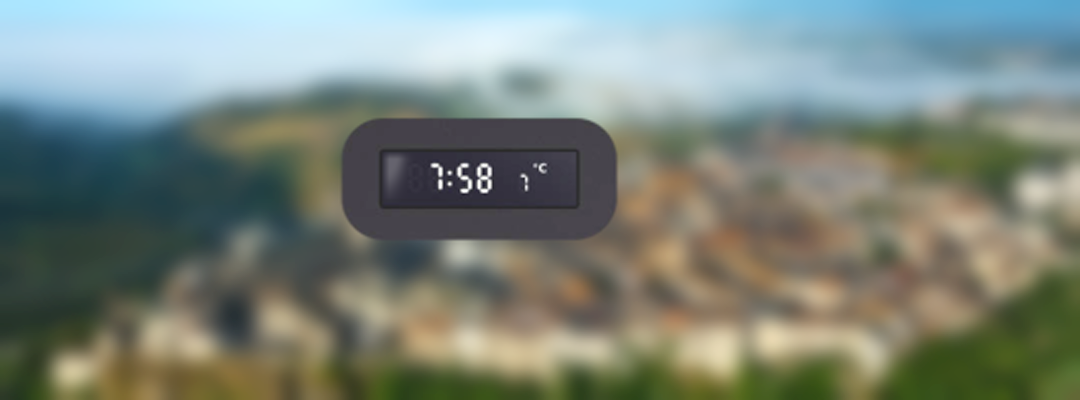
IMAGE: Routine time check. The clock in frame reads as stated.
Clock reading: 7:58
